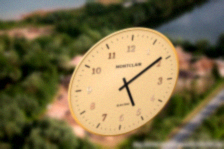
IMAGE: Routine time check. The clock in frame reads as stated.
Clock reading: 5:09
